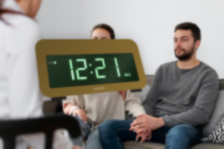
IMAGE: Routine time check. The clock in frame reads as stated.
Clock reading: 12:21
